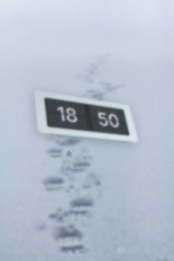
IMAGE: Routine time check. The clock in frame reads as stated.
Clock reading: 18:50
